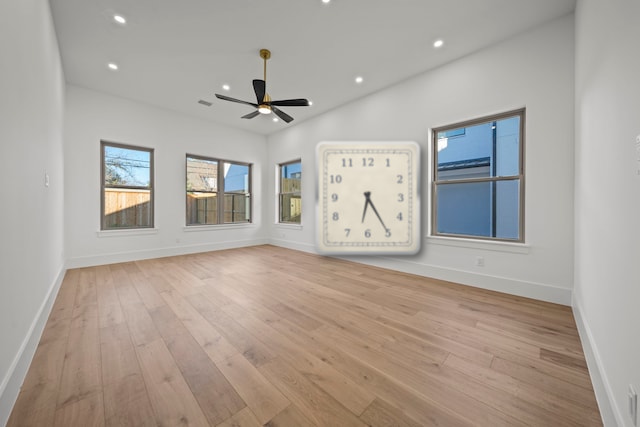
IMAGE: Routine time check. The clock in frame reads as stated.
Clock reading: 6:25
